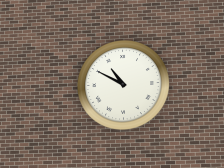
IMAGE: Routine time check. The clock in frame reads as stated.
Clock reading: 10:50
